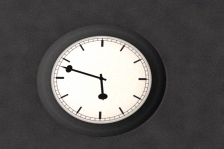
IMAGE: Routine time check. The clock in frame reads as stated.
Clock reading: 5:48
